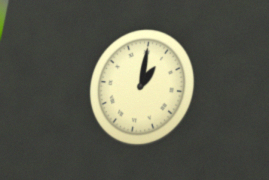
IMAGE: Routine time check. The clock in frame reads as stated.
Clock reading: 1:00
